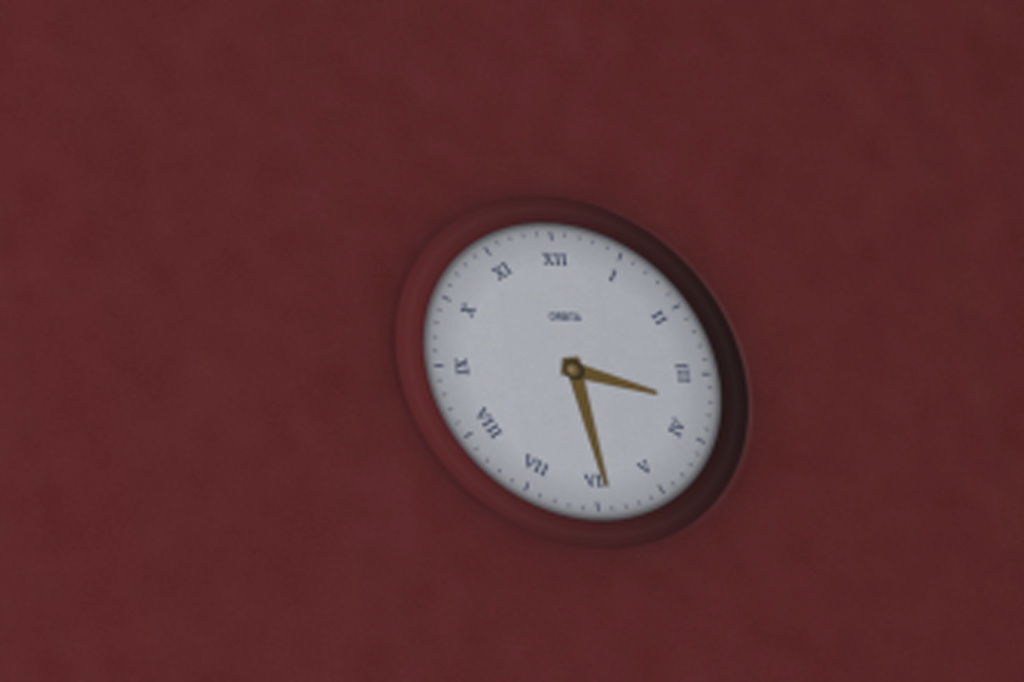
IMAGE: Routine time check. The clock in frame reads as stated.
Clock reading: 3:29
